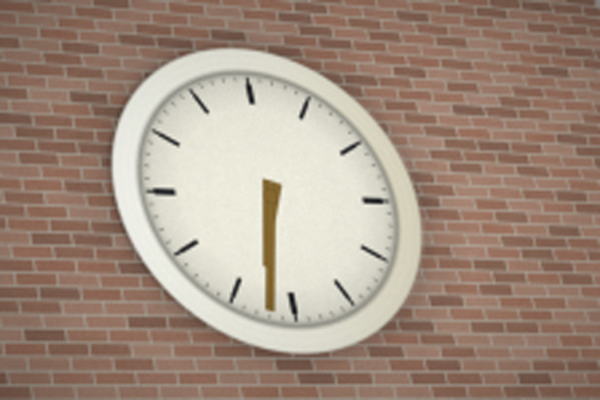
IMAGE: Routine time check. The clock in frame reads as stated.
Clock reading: 6:32
